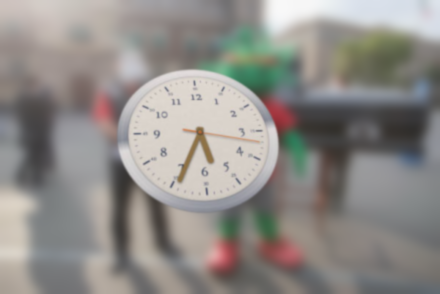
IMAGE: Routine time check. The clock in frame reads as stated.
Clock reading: 5:34:17
